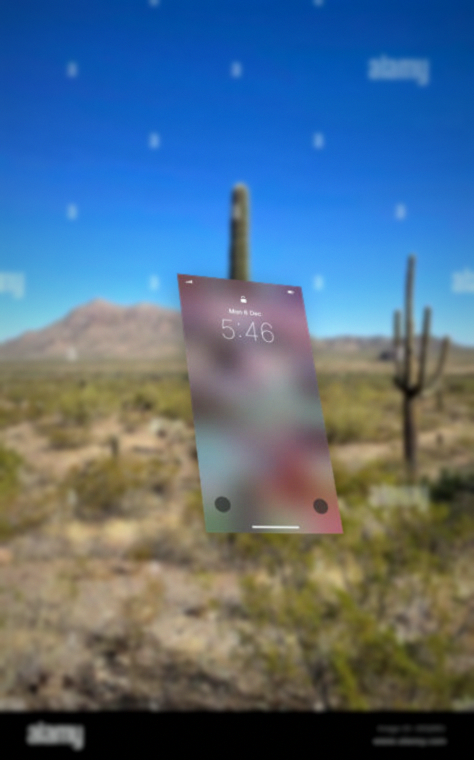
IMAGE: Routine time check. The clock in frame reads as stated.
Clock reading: 5:46
